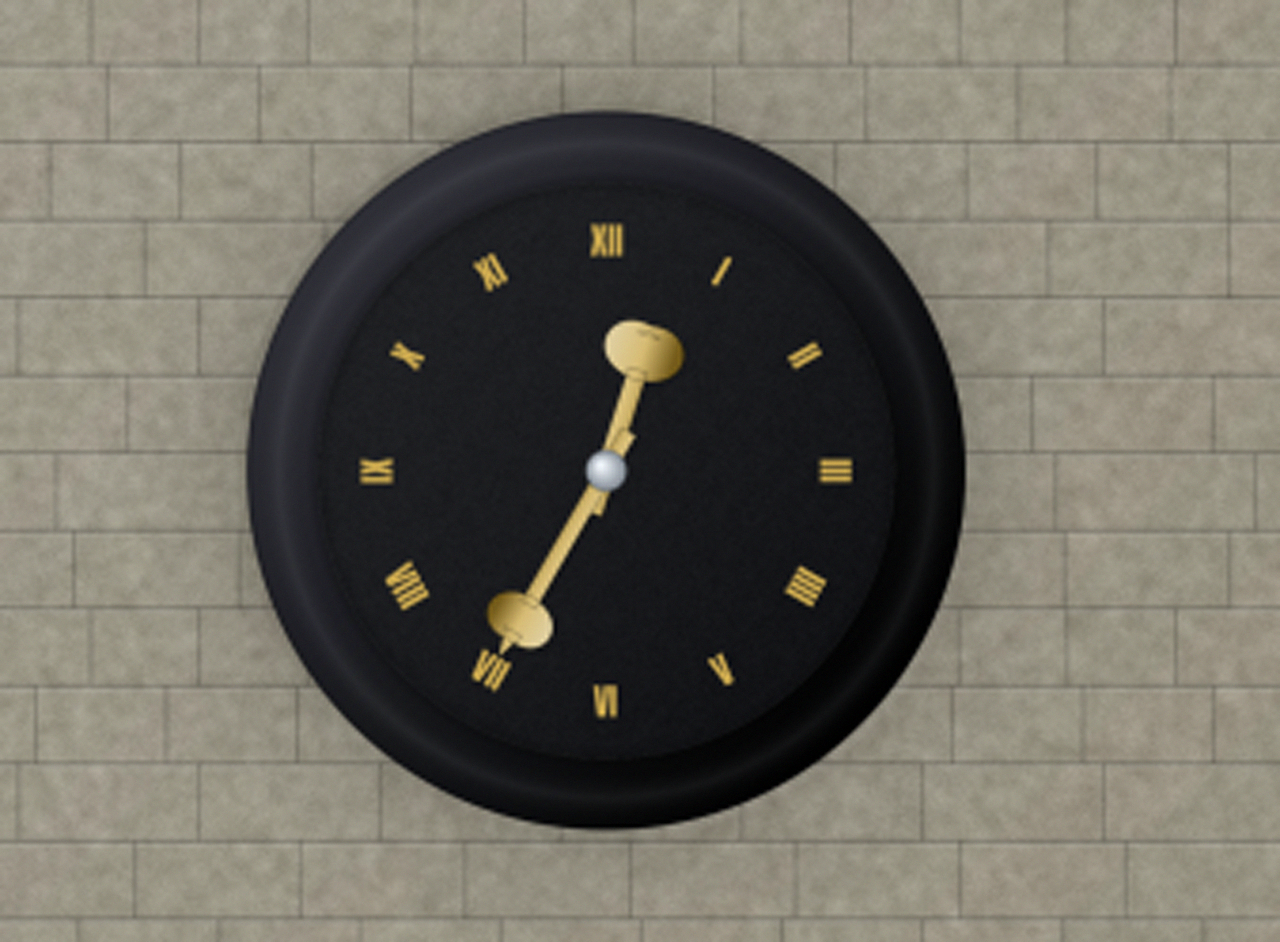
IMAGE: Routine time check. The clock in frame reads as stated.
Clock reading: 12:35
